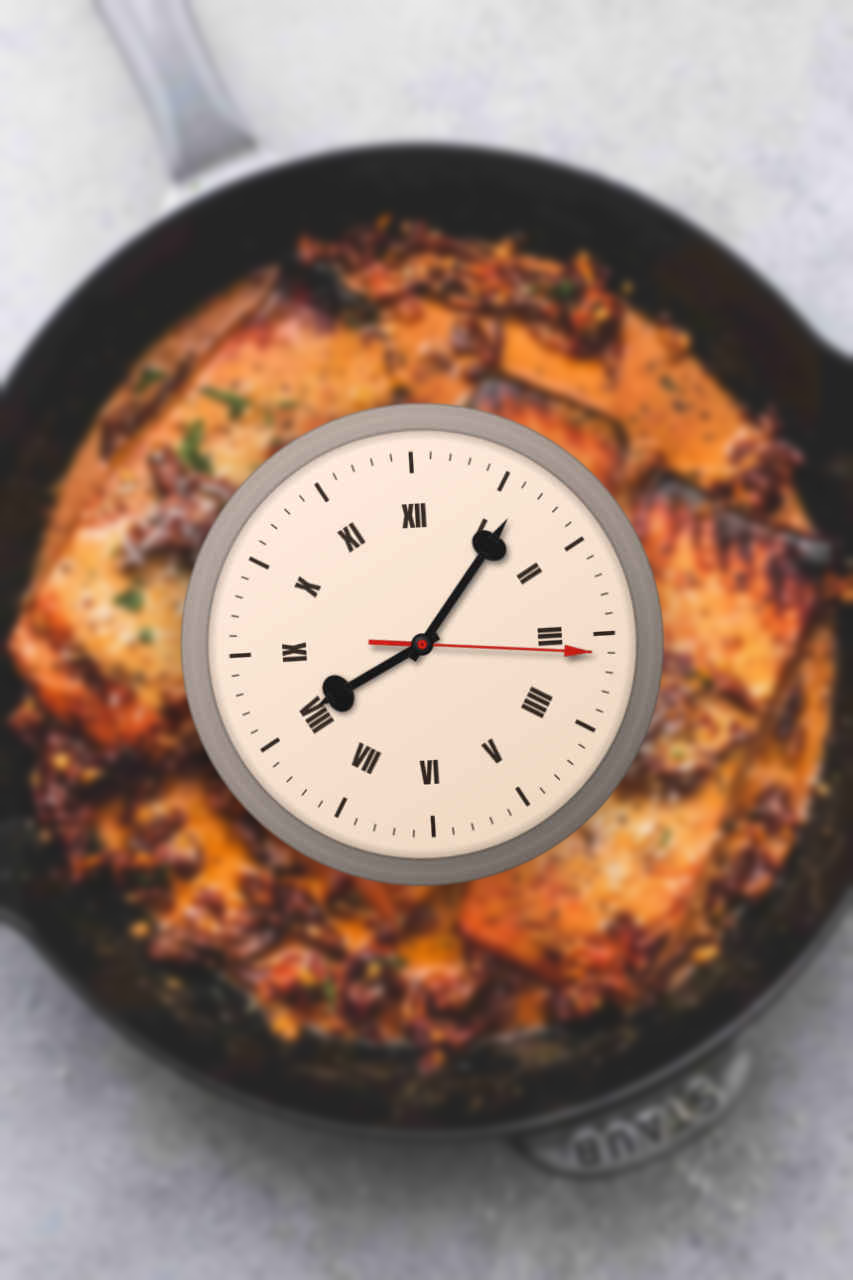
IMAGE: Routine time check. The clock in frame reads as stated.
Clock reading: 8:06:16
